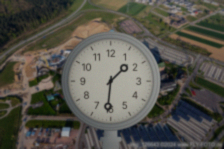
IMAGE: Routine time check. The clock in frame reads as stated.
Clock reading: 1:31
